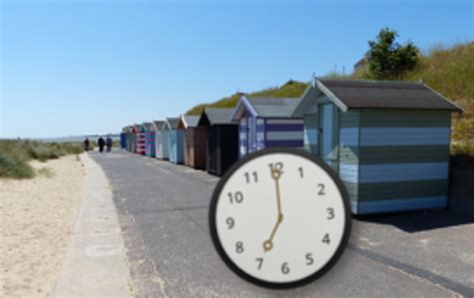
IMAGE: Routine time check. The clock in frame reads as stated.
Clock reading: 7:00
